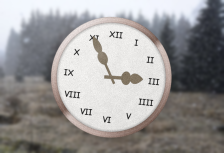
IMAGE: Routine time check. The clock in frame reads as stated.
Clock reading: 2:55
